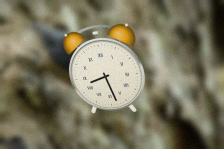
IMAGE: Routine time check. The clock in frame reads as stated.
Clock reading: 8:28
